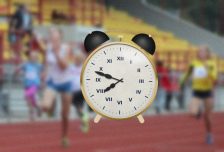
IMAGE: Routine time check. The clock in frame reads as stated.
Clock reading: 7:48
